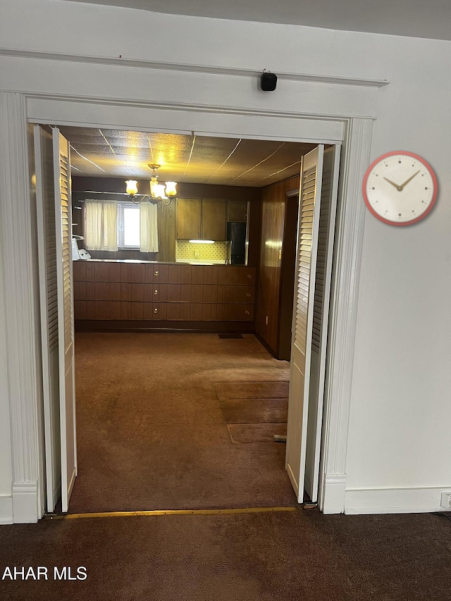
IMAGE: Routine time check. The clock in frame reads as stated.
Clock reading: 10:08
